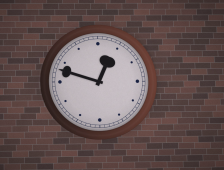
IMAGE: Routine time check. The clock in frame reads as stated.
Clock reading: 12:48
